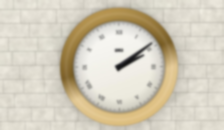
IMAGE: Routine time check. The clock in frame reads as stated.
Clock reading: 2:09
